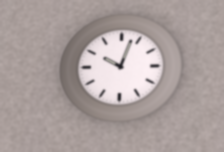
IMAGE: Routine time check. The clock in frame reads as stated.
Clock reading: 10:03
